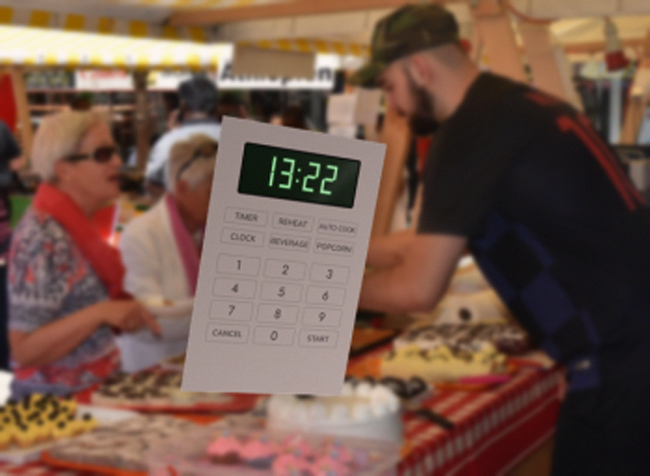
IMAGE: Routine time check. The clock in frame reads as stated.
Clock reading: 13:22
